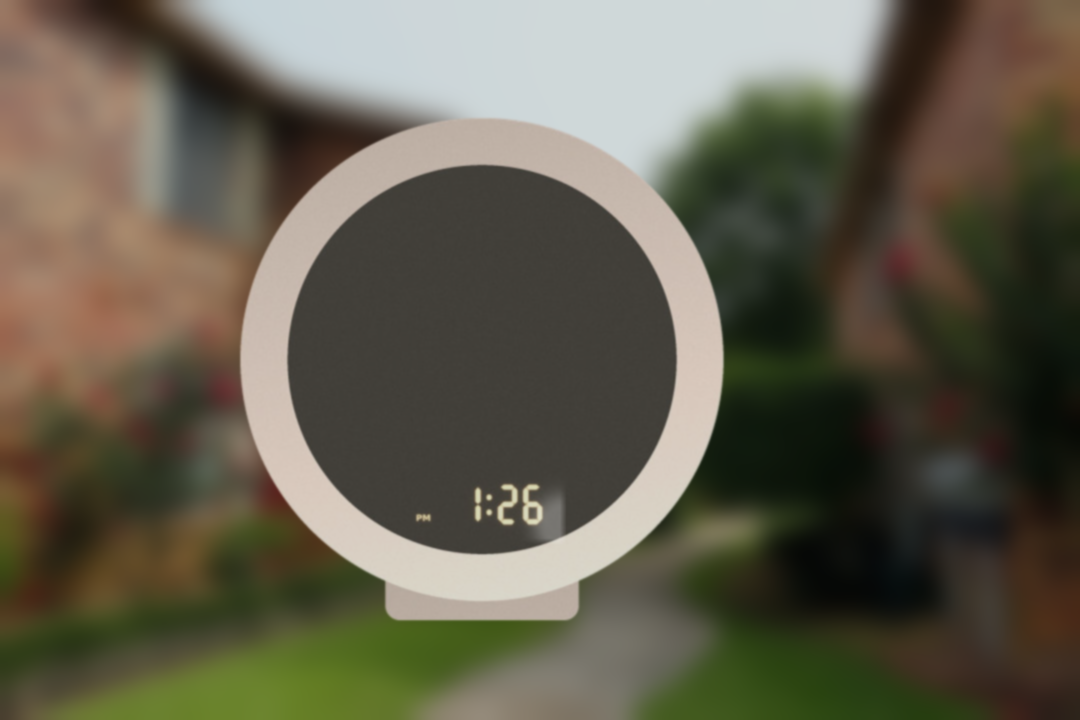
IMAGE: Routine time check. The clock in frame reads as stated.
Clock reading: 1:26
